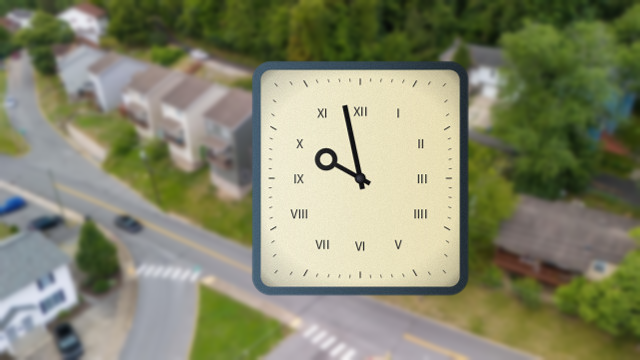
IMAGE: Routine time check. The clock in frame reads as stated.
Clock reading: 9:58
